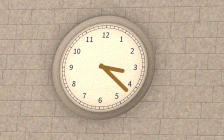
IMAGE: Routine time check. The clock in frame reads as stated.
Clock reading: 3:22
